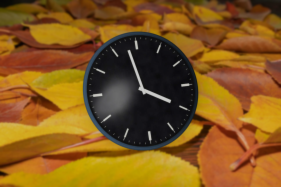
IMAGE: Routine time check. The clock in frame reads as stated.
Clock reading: 3:58
